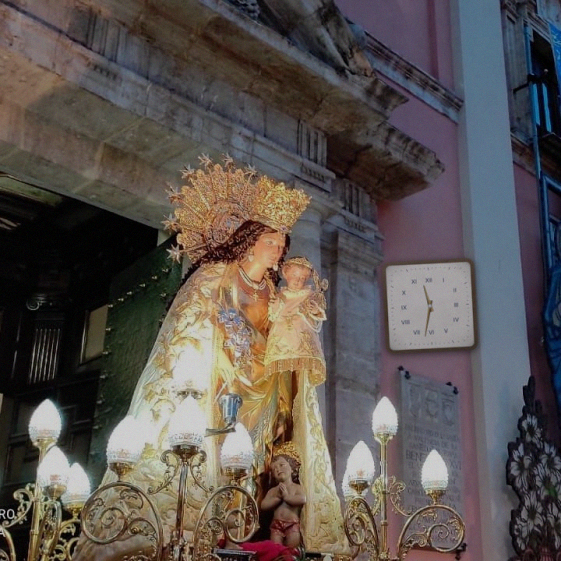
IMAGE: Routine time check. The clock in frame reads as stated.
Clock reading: 11:32
